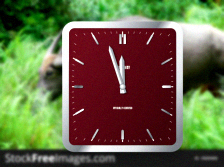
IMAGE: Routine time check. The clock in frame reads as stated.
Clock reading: 11:57
